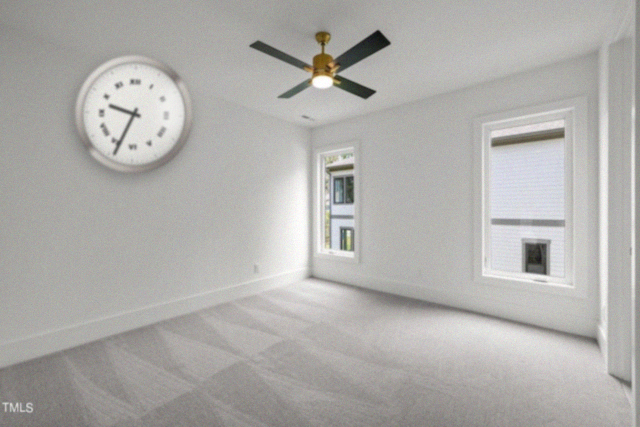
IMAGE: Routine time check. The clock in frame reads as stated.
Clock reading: 9:34
